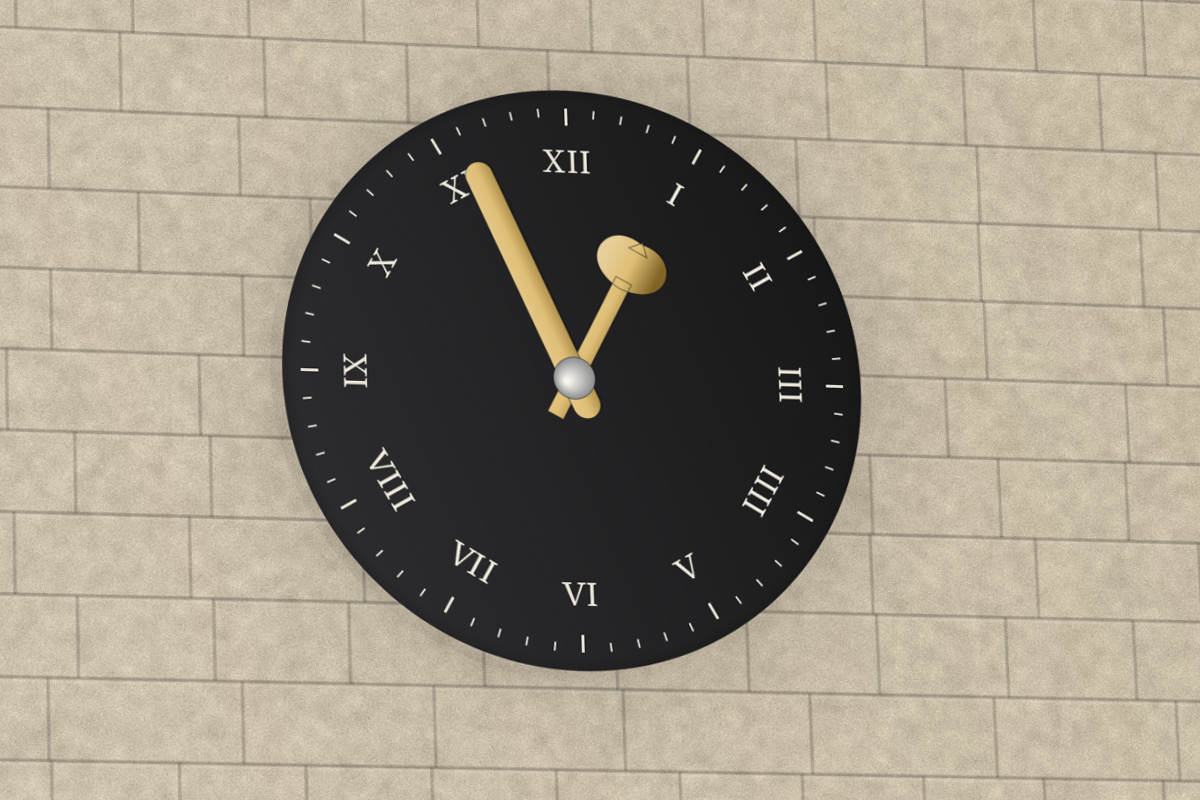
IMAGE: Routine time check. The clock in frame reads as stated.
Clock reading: 12:56
